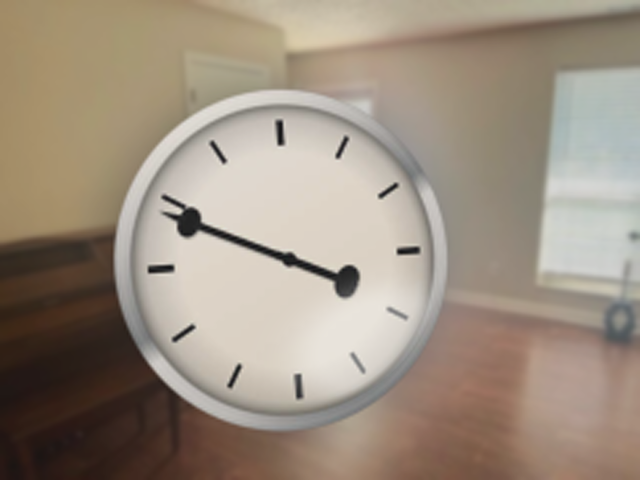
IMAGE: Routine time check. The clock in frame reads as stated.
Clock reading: 3:49
